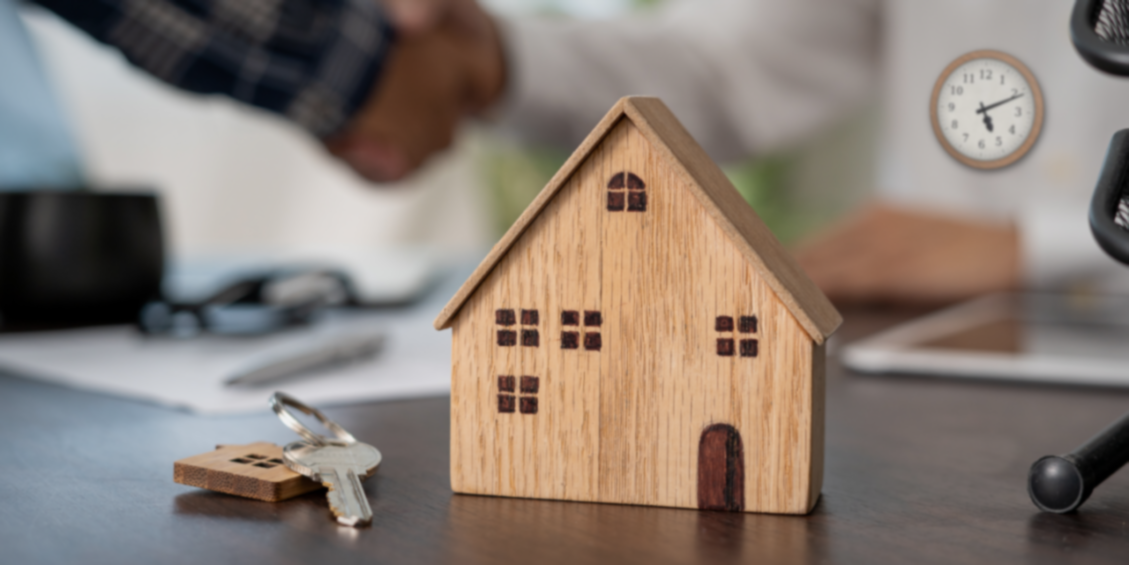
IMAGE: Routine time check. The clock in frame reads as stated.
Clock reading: 5:11
